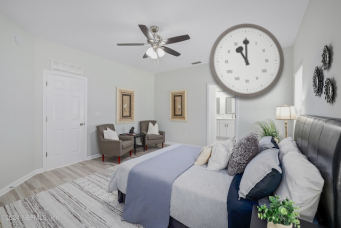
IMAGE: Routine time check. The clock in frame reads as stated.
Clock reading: 11:00
